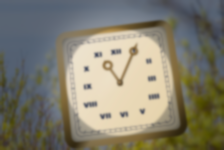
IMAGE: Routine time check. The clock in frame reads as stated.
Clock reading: 11:05
